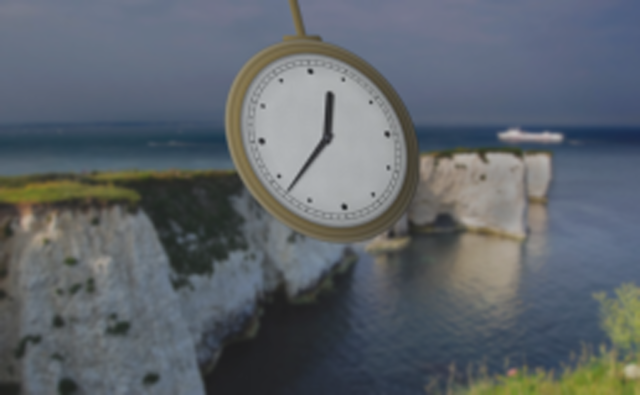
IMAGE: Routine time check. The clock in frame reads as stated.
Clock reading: 12:38
